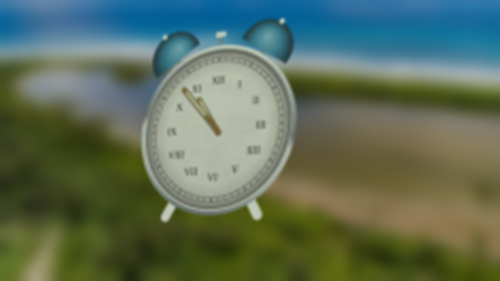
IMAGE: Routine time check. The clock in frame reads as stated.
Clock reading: 10:53
